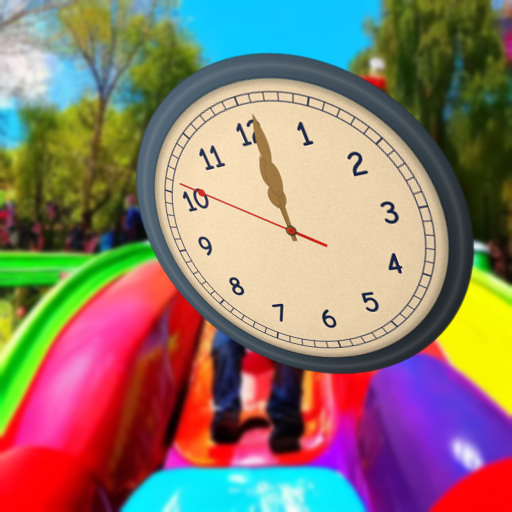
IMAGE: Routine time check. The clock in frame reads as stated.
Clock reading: 12:00:51
